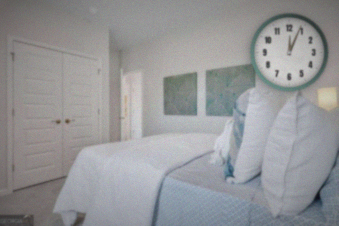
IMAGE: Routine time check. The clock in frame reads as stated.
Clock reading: 12:04
